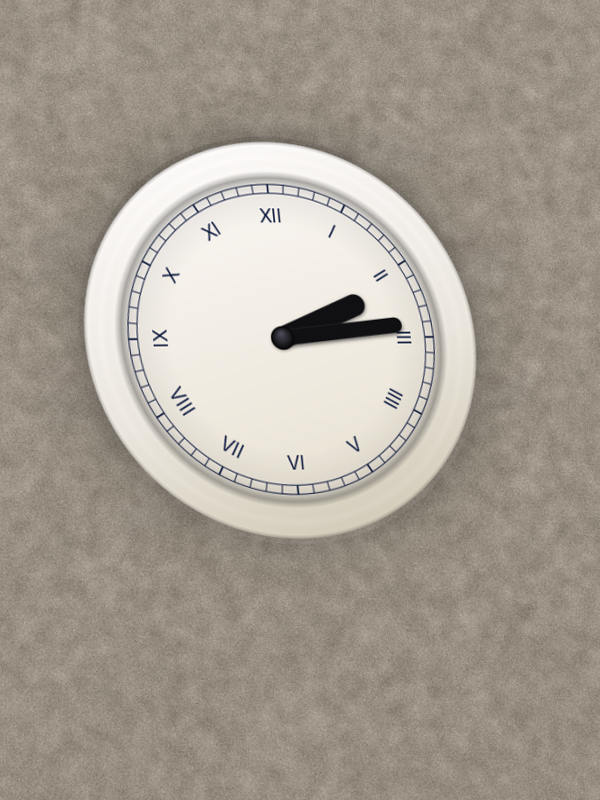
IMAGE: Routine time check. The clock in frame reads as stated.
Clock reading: 2:14
